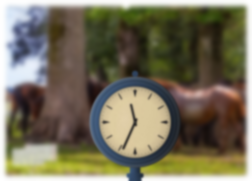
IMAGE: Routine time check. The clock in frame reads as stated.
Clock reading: 11:34
